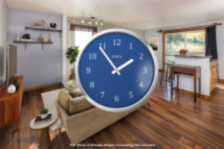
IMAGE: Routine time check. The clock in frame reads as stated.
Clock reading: 1:54
